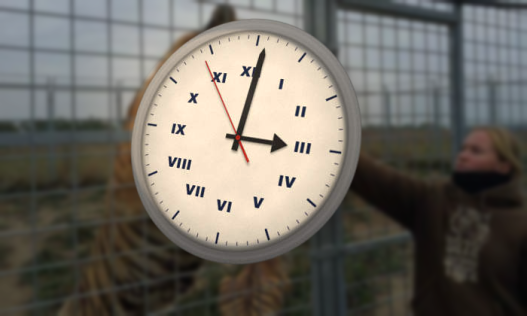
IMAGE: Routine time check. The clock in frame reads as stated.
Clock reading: 3:00:54
